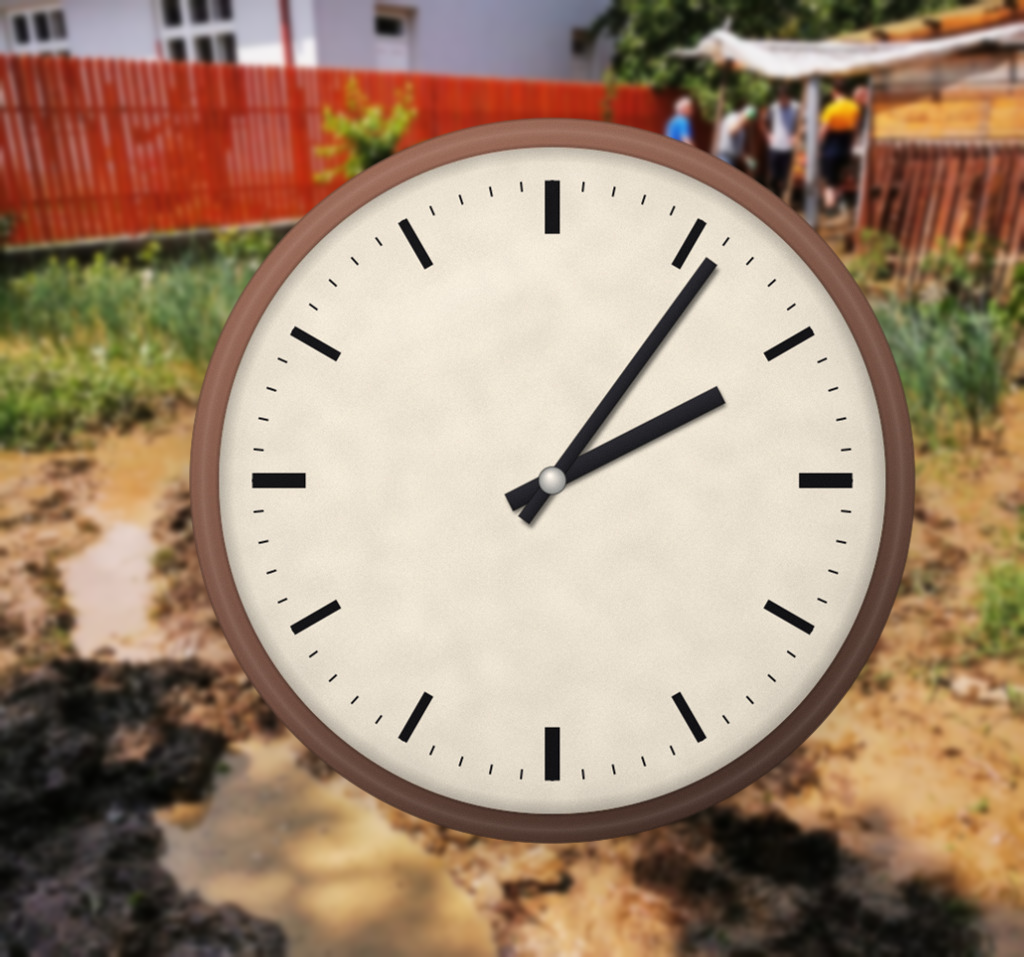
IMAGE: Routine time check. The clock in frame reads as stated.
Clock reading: 2:06
